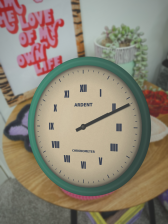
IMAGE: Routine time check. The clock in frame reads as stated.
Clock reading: 2:11
